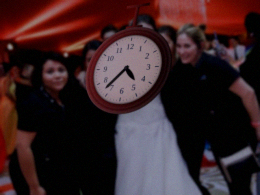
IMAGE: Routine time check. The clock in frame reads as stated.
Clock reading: 4:37
